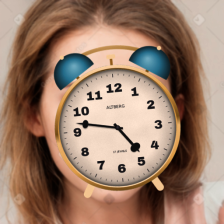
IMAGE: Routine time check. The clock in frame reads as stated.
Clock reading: 4:47
